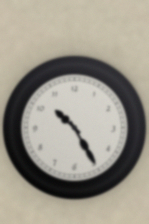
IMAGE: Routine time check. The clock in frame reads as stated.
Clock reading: 10:25
